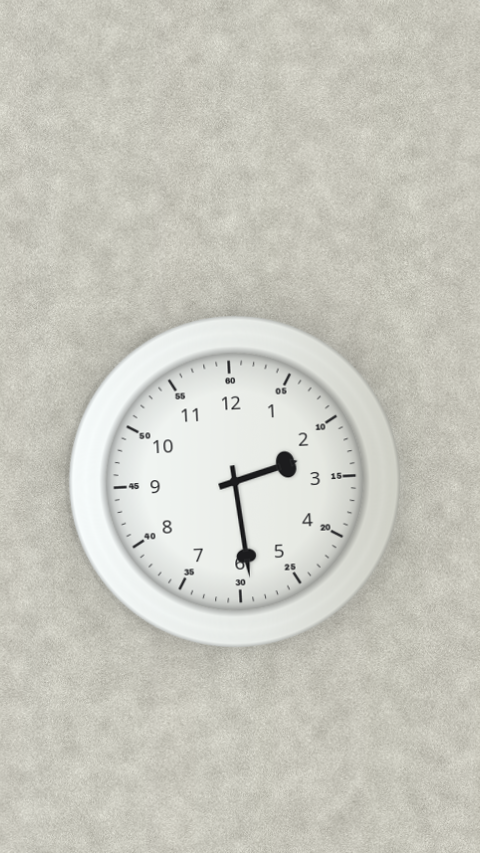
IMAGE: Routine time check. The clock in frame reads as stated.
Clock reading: 2:29
